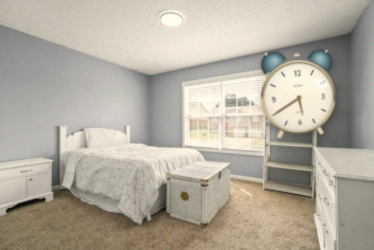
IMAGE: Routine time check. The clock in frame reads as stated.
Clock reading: 5:40
